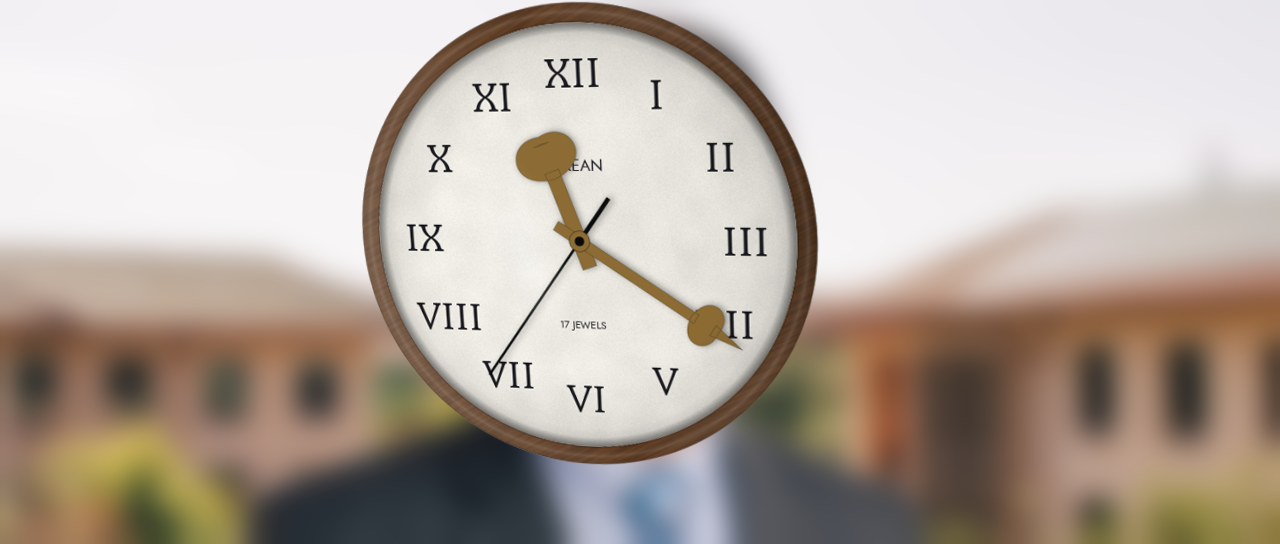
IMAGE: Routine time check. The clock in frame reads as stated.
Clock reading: 11:20:36
